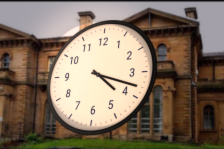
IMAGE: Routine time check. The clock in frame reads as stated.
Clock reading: 4:18
